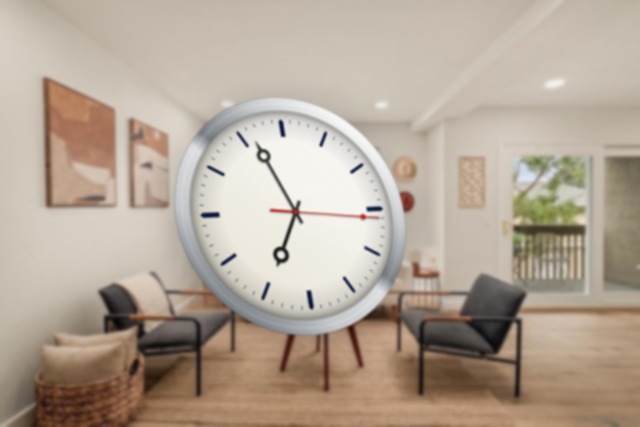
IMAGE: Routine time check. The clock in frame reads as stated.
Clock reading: 6:56:16
